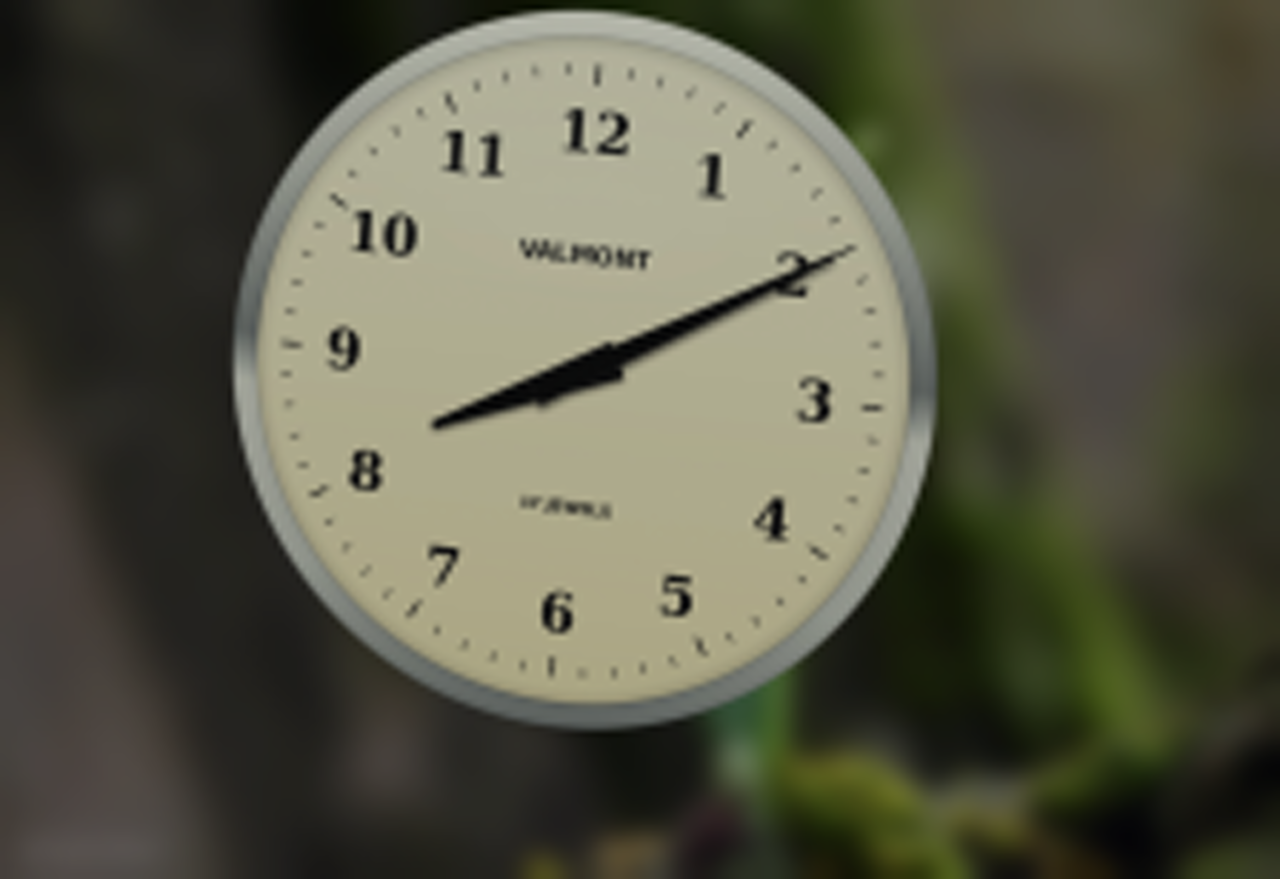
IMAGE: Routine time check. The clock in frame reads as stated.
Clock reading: 8:10
